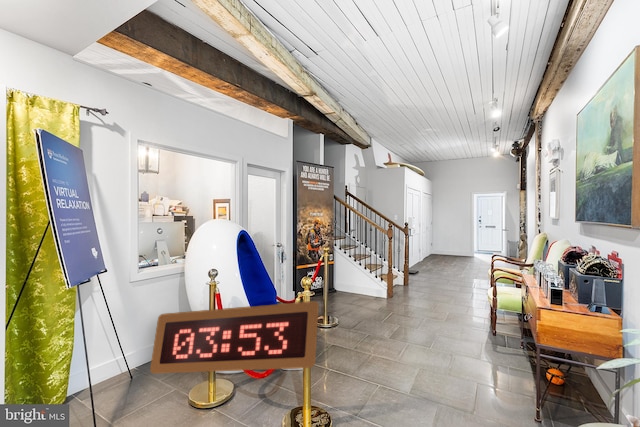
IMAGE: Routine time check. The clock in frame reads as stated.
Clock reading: 3:53
